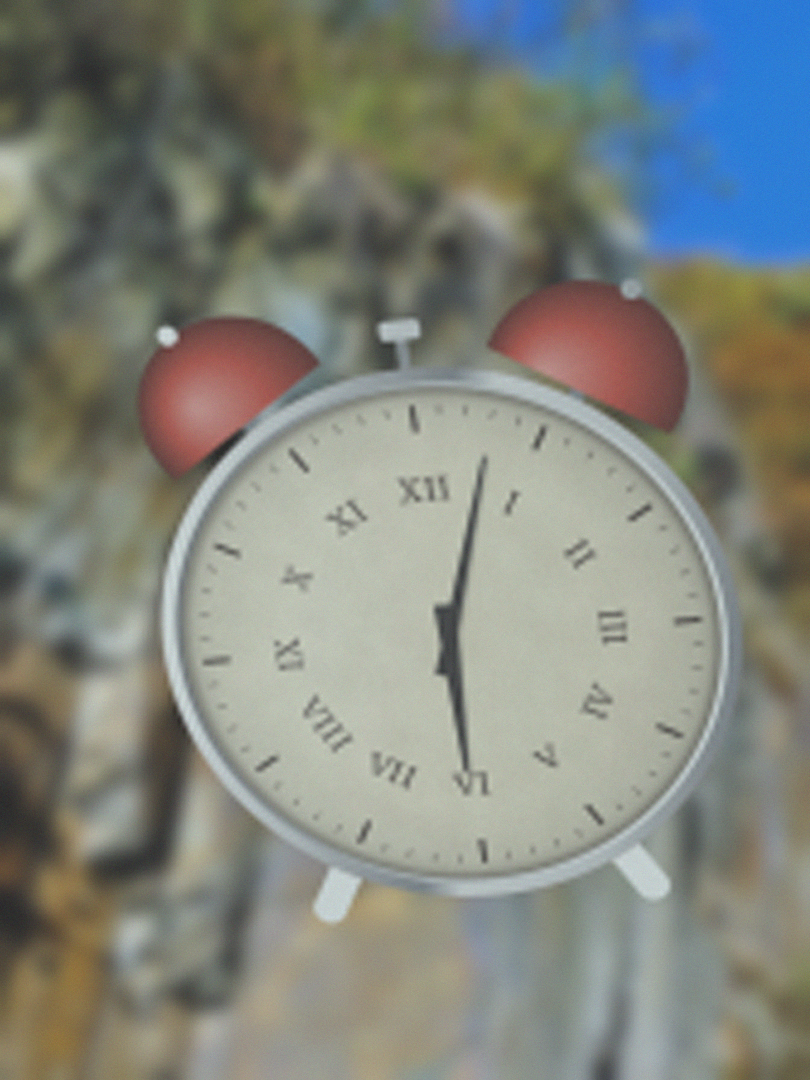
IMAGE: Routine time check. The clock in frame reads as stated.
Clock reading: 6:03
